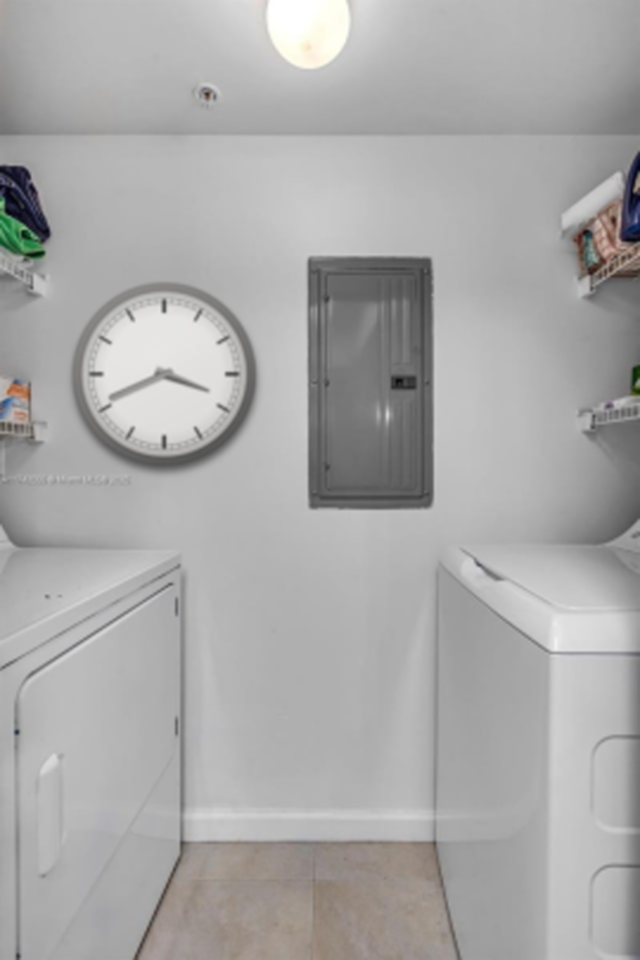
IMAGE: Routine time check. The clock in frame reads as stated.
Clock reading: 3:41
